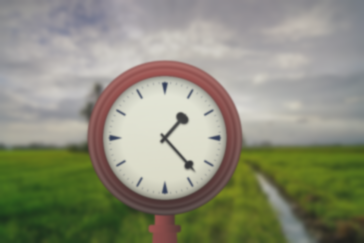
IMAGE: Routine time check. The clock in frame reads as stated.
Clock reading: 1:23
